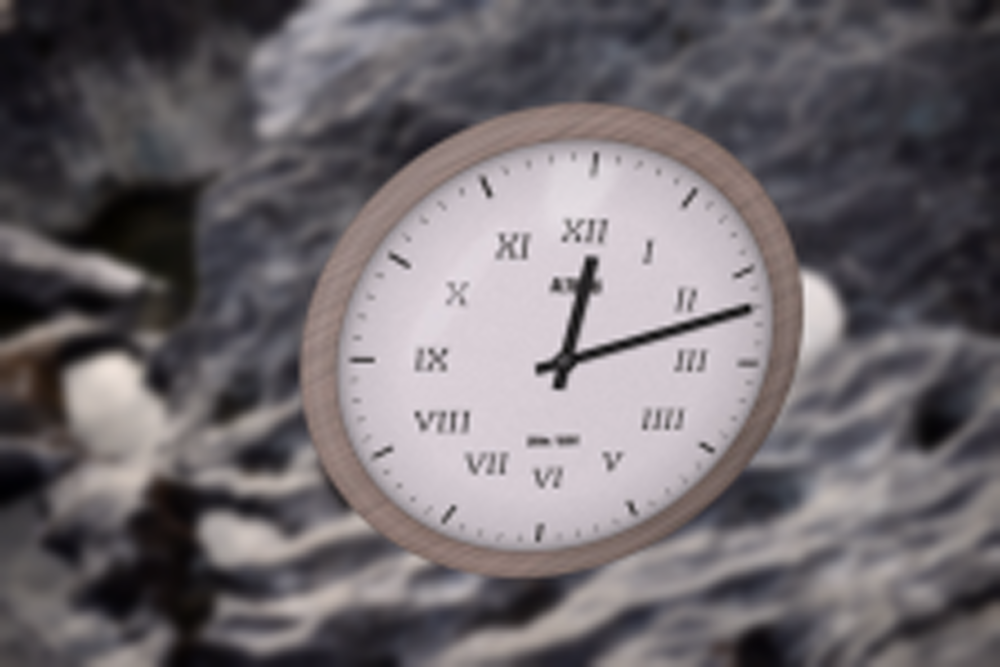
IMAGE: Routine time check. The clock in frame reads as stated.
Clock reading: 12:12
